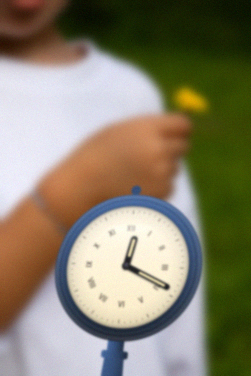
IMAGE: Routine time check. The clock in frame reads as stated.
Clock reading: 12:19
